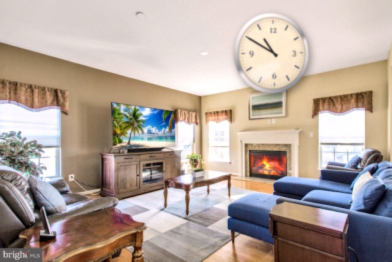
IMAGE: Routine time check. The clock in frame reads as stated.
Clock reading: 10:50
